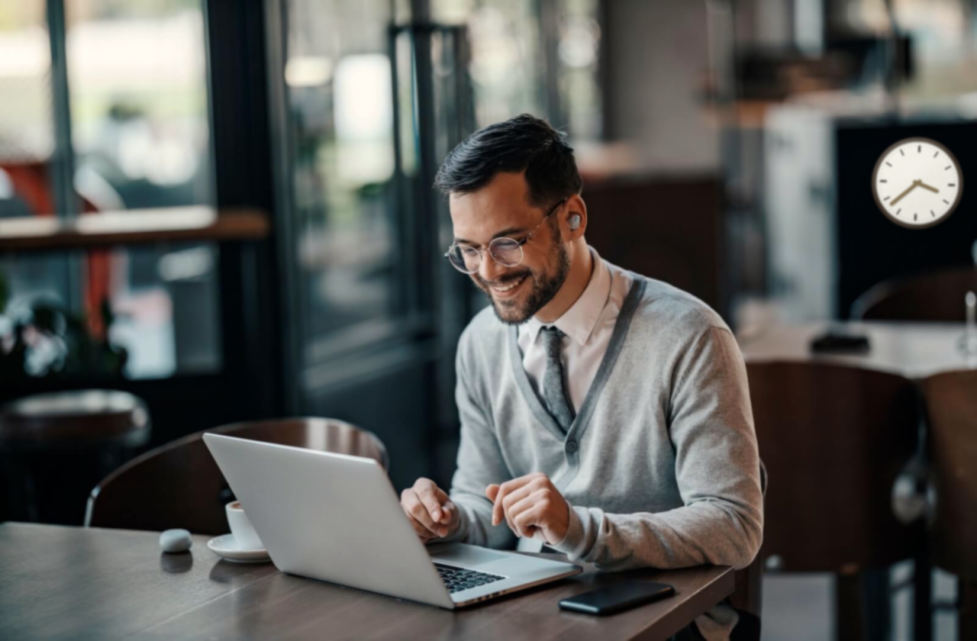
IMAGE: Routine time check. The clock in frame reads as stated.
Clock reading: 3:38
